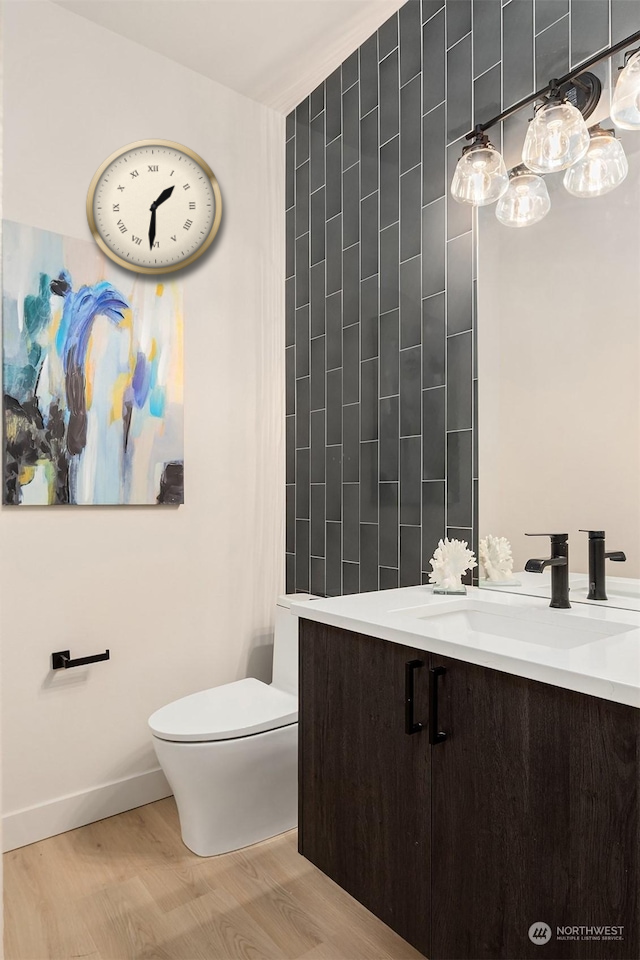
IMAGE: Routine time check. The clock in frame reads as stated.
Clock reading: 1:31
